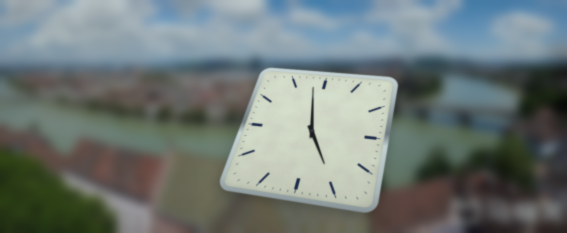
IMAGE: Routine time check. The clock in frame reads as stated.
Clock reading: 4:58
